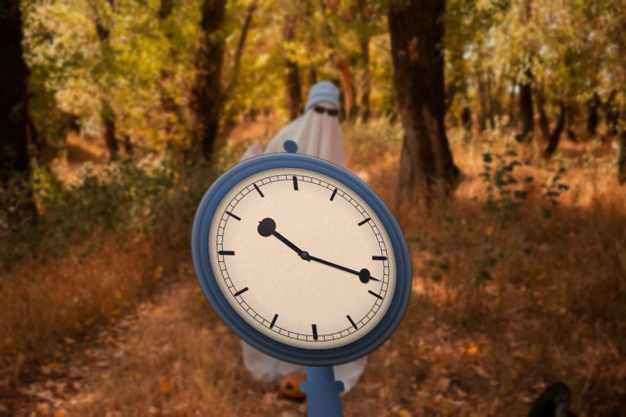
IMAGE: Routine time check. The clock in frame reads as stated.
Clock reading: 10:18
